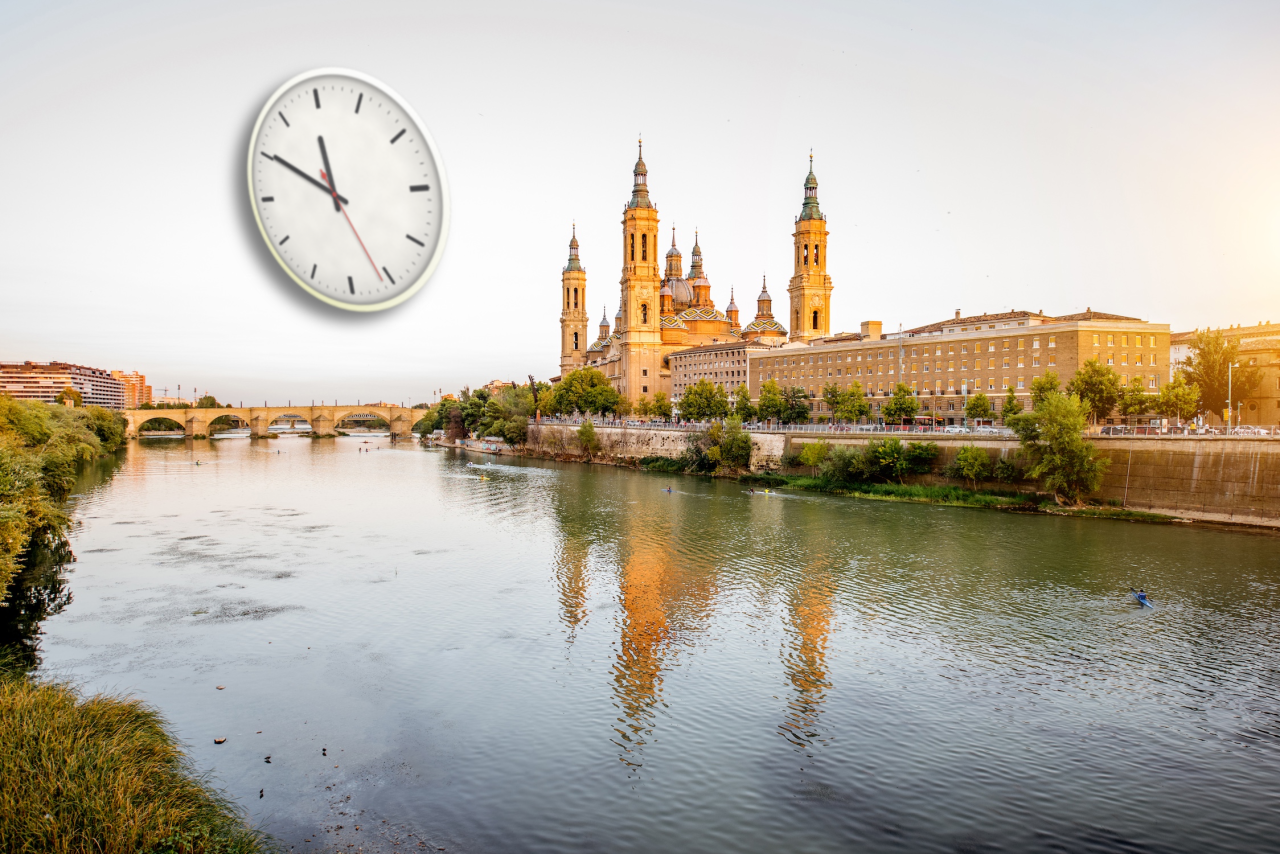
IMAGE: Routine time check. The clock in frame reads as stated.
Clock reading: 11:50:26
